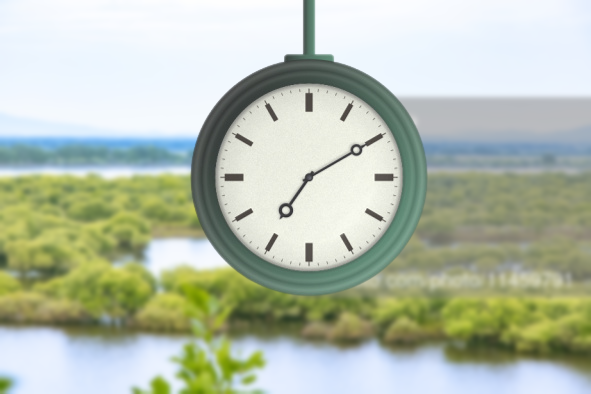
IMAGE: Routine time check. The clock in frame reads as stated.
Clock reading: 7:10
